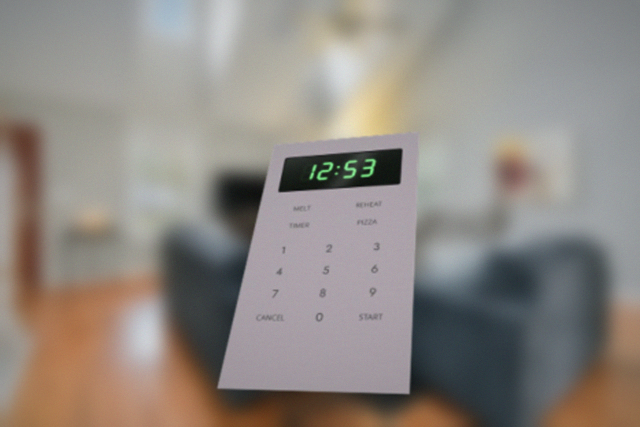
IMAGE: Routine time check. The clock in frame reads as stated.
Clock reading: 12:53
